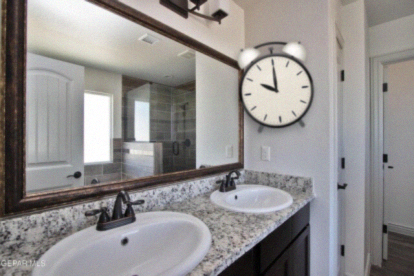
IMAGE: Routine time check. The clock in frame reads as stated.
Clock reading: 10:00
